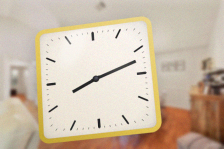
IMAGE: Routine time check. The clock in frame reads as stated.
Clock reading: 8:12
